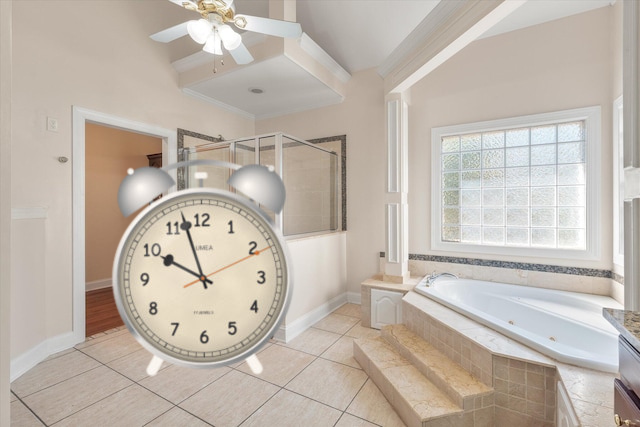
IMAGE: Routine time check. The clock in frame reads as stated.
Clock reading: 9:57:11
